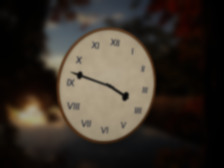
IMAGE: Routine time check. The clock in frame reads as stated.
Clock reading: 3:47
